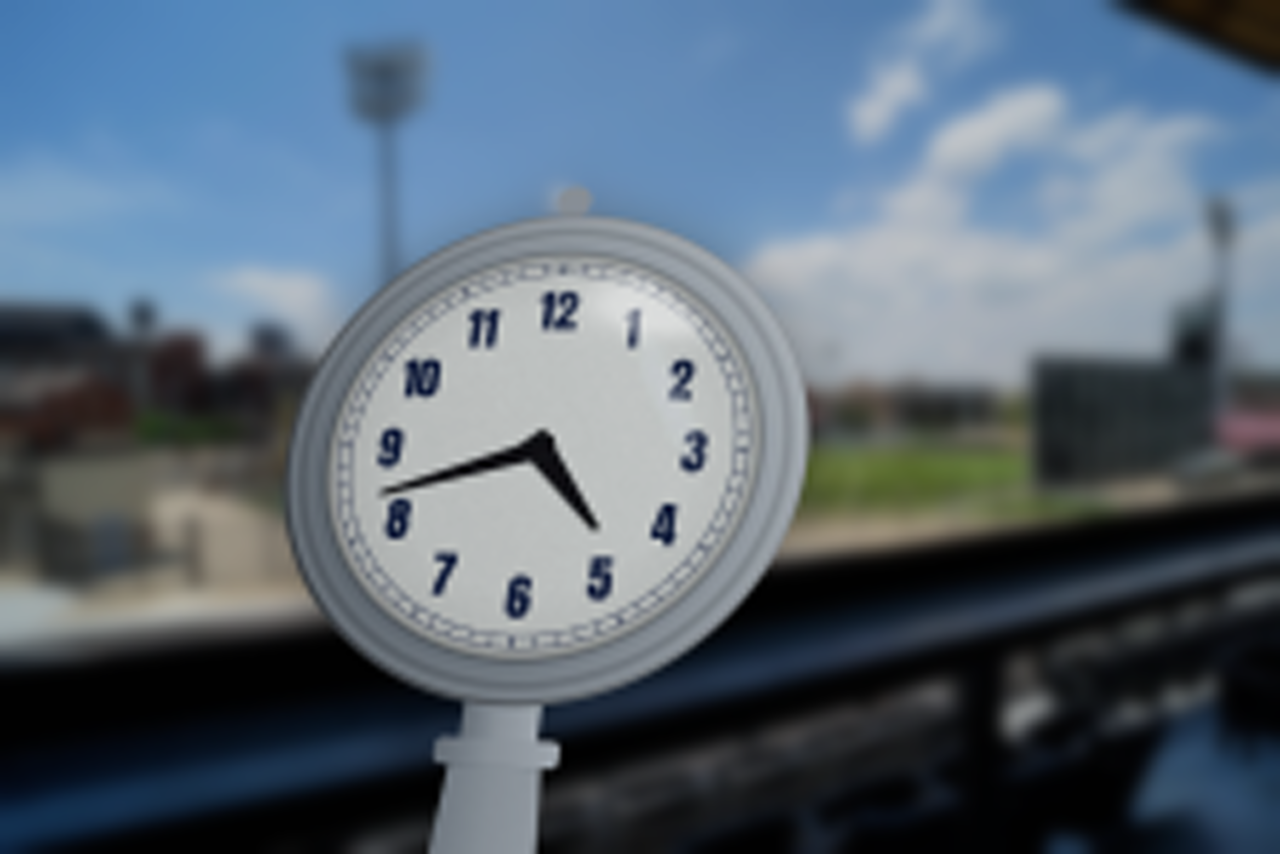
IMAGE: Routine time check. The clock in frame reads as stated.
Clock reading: 4:42
